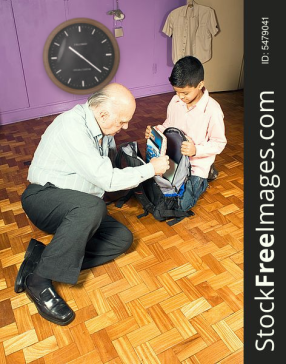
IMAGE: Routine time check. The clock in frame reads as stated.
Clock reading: 10:22
